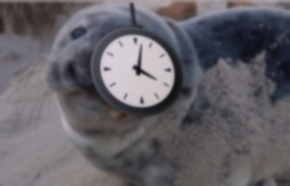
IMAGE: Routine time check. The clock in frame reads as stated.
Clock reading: 4:02
